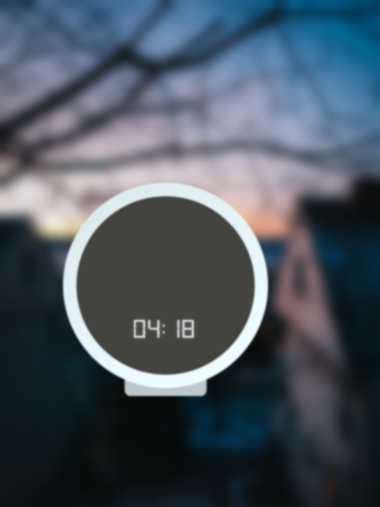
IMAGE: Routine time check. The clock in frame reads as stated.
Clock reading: 4:18
